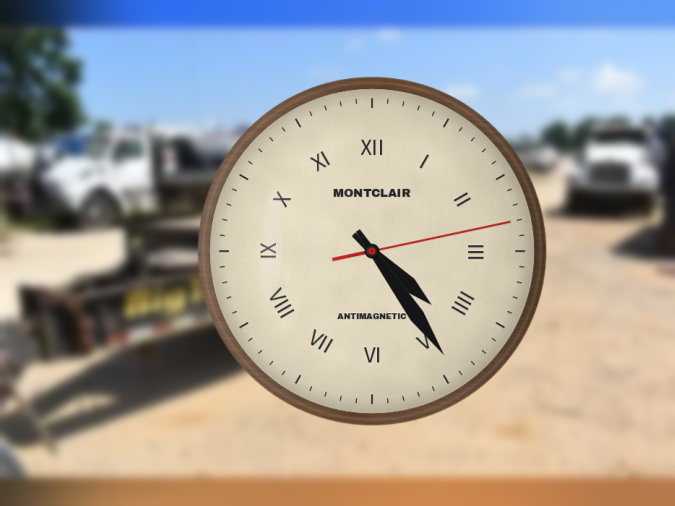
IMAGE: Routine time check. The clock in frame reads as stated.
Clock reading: 4:24:13
